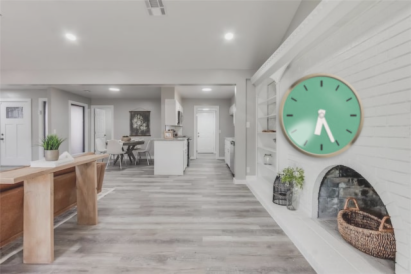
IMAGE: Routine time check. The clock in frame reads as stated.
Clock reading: 6:26
